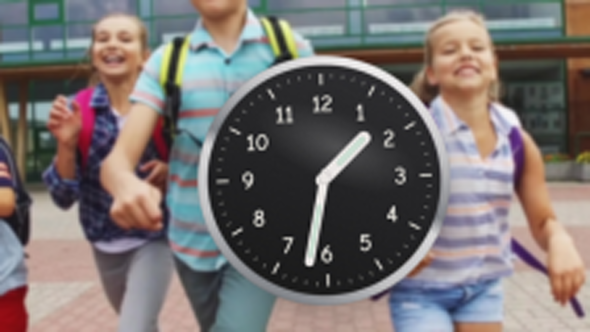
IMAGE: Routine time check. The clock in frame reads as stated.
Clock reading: 1:32
